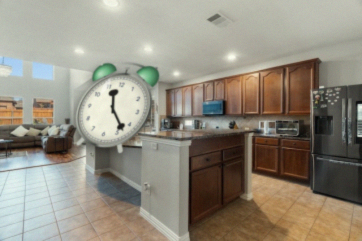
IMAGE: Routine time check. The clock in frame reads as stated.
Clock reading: 11:23
